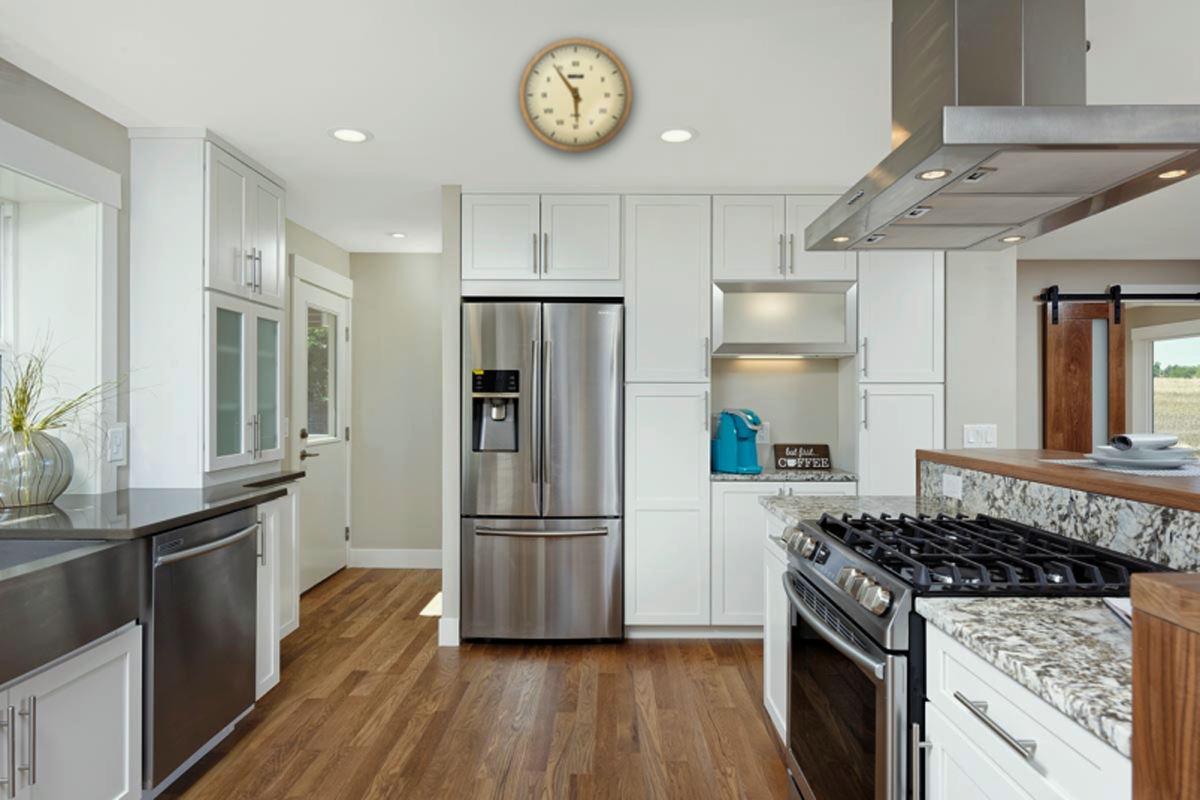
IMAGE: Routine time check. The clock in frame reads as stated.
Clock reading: 5:54
